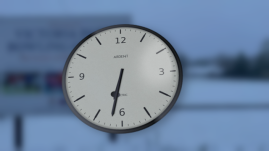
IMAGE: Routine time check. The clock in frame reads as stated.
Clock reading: 6:32
